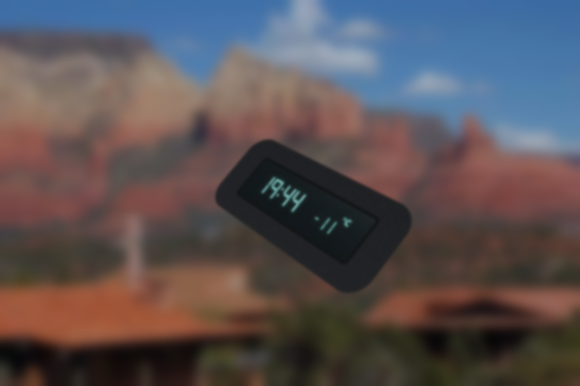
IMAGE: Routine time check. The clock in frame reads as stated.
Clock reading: 19:44
